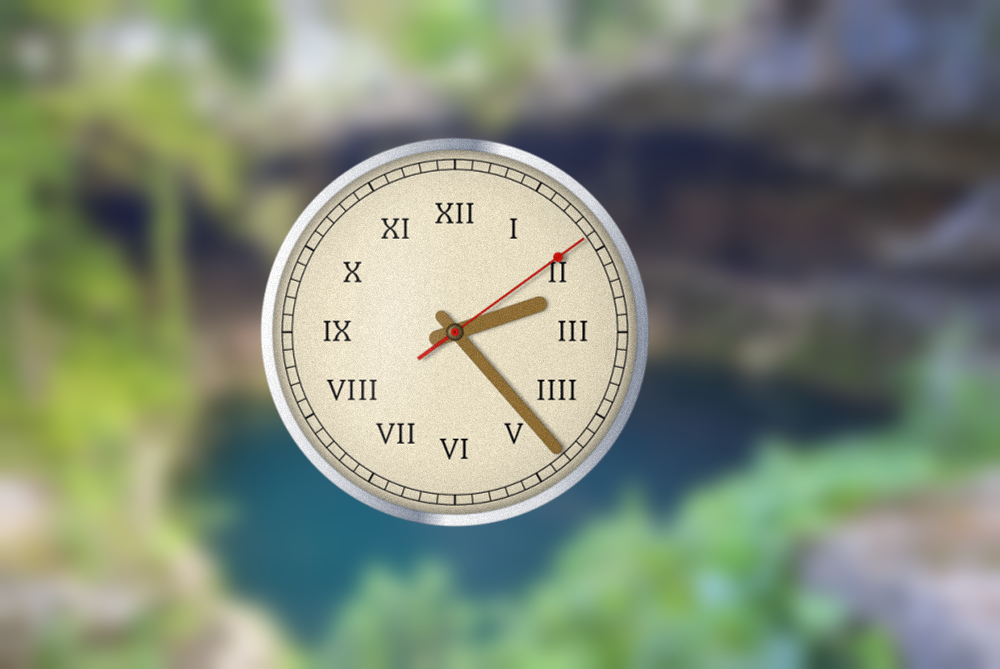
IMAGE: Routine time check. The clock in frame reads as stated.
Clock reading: 2:23:09
